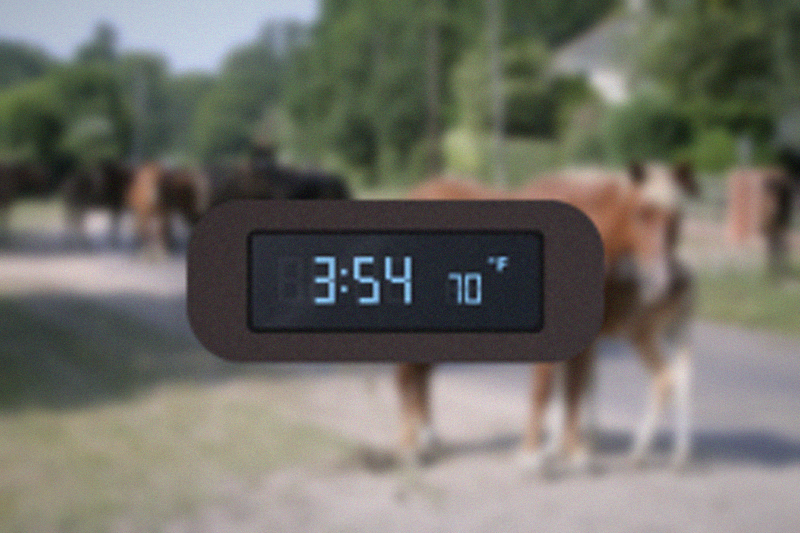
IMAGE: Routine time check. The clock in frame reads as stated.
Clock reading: 3:54
